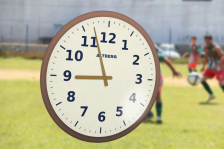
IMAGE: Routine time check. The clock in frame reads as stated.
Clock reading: 8:57
